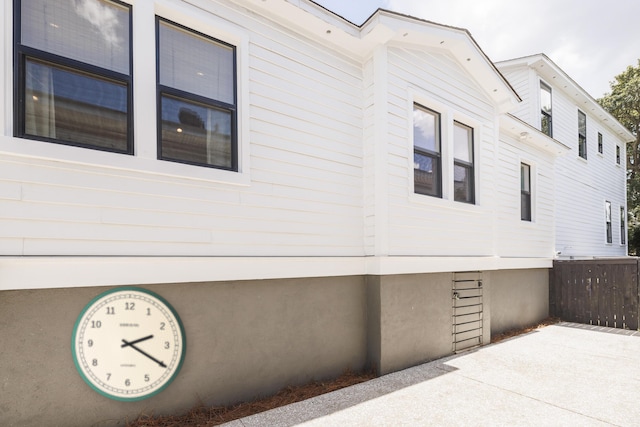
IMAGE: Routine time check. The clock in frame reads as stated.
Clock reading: 2:20
